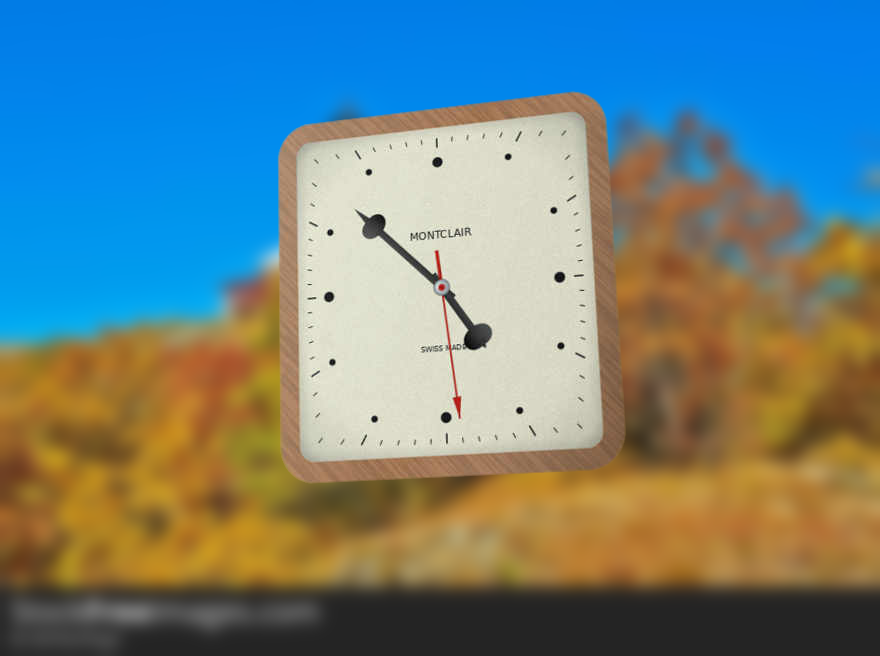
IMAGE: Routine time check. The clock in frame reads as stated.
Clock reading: 4:52:29
